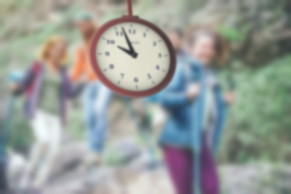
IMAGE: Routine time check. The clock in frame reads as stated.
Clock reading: 9:57
